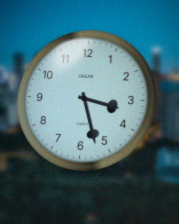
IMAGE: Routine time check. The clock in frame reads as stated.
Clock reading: 3:27
